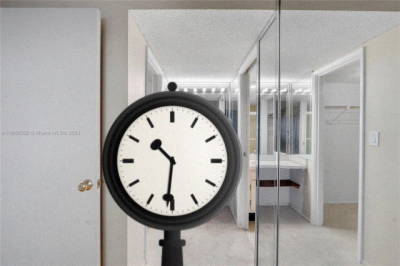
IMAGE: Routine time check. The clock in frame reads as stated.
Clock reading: 10:31
